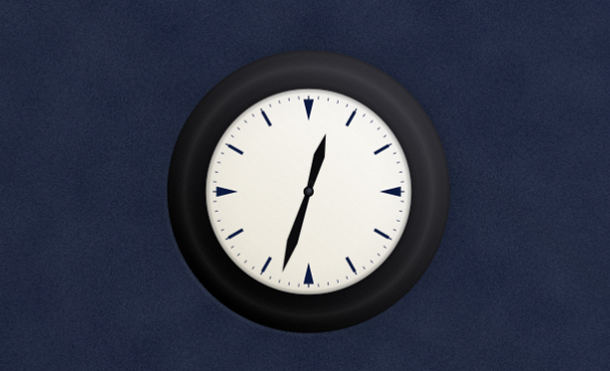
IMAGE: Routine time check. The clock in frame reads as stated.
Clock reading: 12:33
